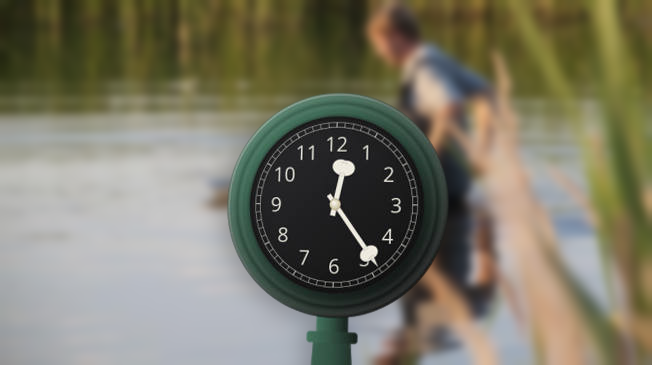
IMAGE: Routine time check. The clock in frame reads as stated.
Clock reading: 12:24
